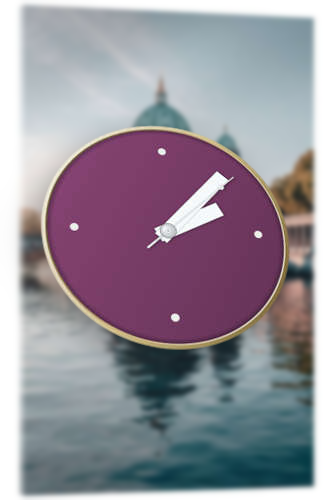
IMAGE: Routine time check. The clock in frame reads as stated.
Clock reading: 2:07:08
